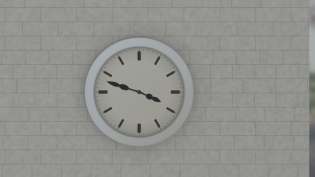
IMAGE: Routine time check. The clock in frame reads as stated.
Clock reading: 3:48
